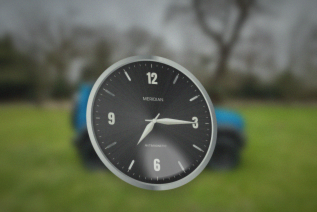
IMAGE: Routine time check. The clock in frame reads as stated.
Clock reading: 7:15
